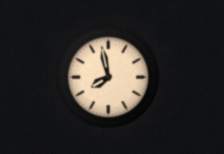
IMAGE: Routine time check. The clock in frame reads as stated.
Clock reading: 7:58
